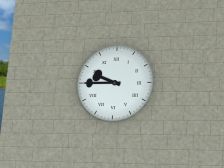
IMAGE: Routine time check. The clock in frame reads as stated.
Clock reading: 9:45
